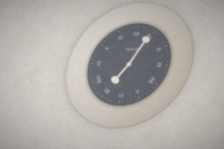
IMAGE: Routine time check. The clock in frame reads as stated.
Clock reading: 7:04
